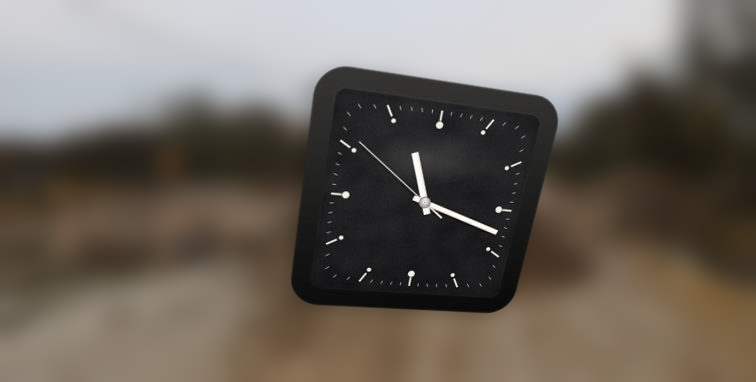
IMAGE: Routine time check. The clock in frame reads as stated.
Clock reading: 11:17:51
